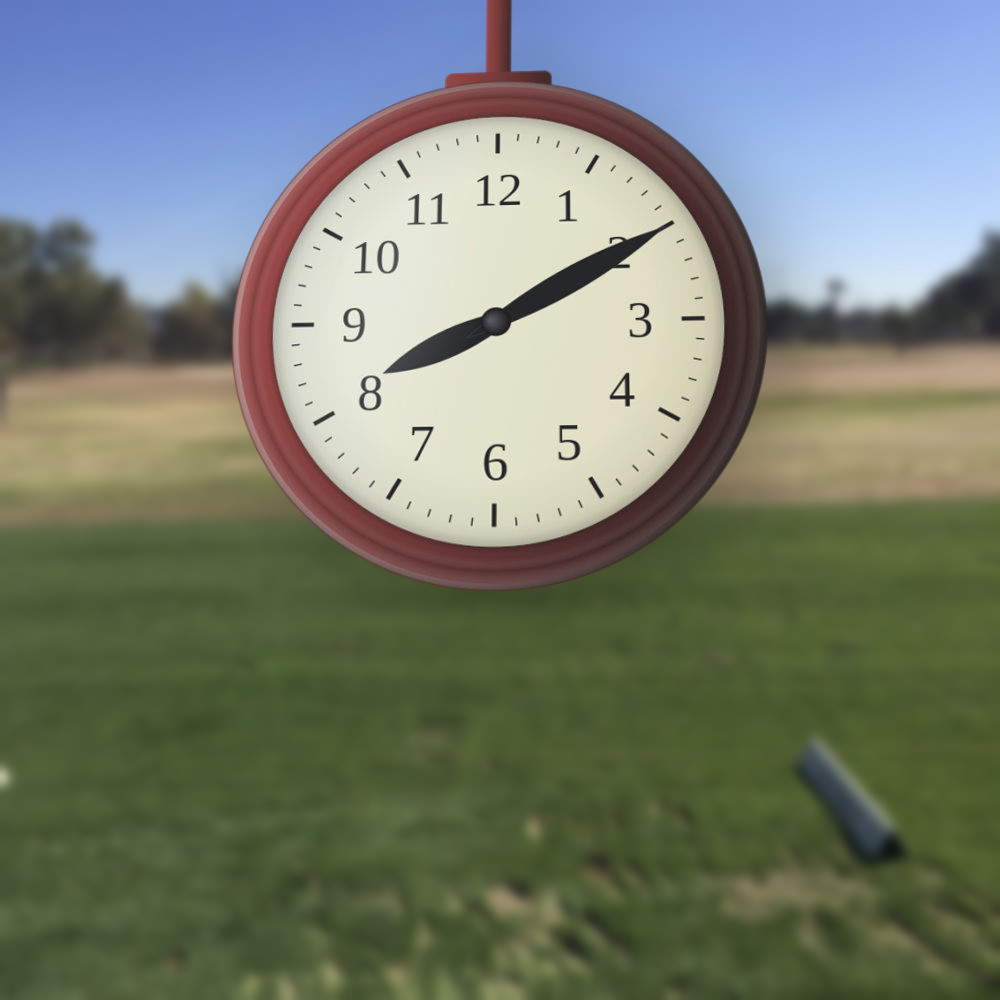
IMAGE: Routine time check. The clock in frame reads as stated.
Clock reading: 8:10
